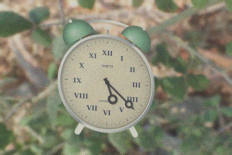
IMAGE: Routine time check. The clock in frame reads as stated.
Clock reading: 5:22
